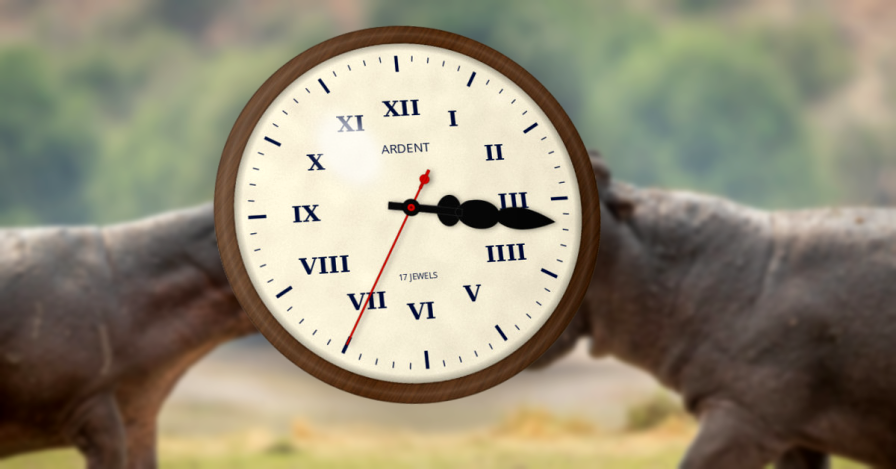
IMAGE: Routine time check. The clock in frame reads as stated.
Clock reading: 3:16:35
